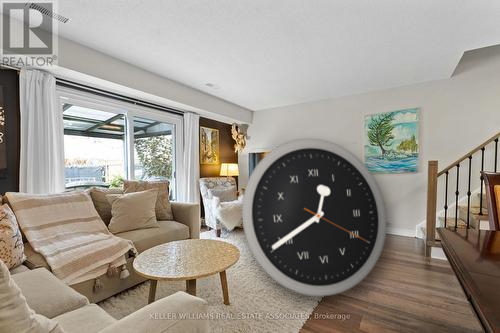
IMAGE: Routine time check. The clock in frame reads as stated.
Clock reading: 12:40:20
